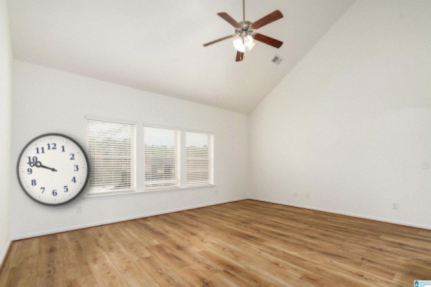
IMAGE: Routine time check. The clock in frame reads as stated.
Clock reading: 9:48
